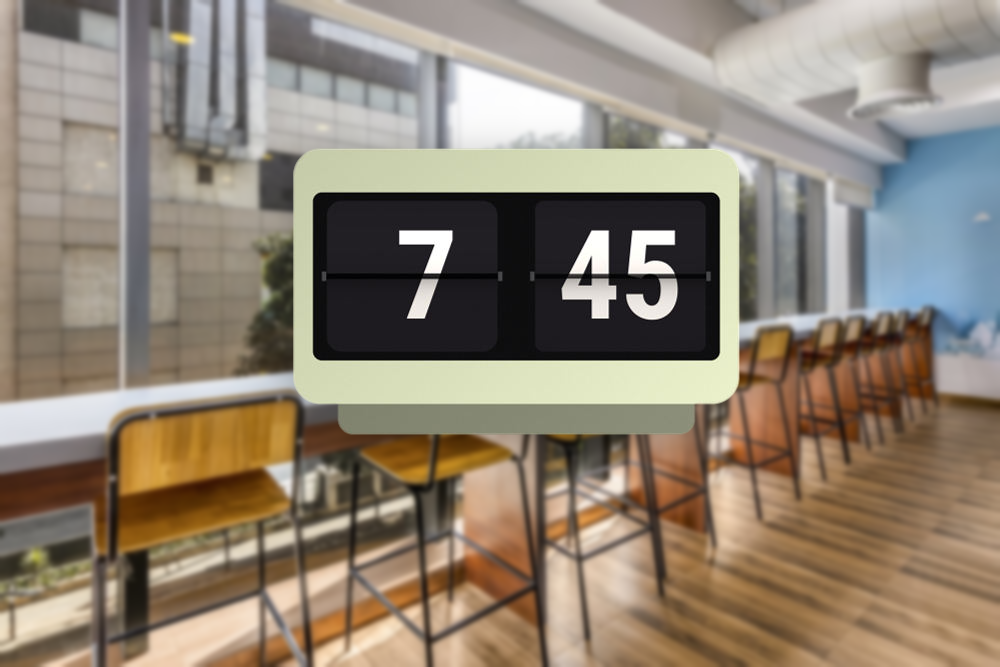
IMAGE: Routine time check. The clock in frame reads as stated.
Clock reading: 7:45
